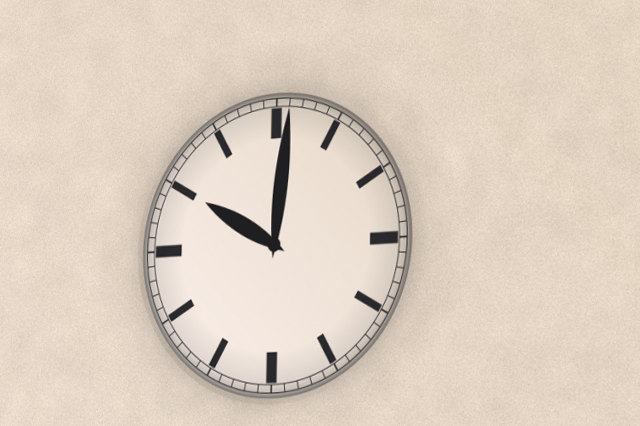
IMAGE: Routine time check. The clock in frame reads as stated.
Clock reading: 10:01
